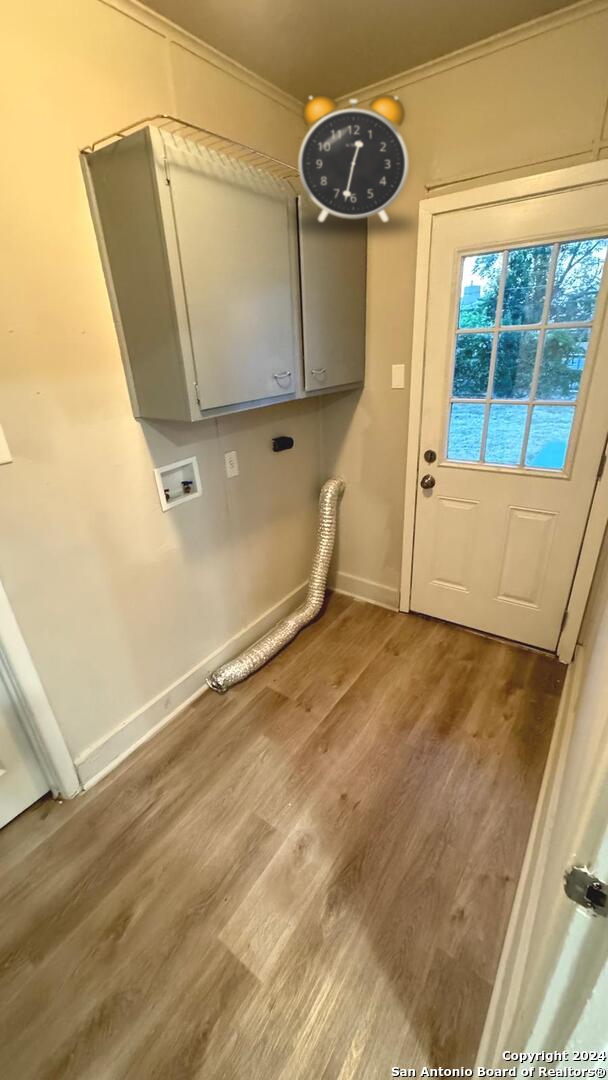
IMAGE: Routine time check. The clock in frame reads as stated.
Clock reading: 12:32
